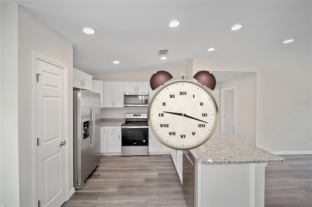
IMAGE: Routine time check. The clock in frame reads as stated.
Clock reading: 9:18
